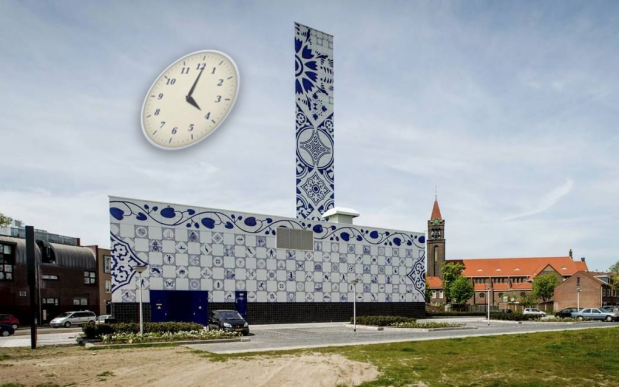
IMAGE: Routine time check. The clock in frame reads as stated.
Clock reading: 4:01
